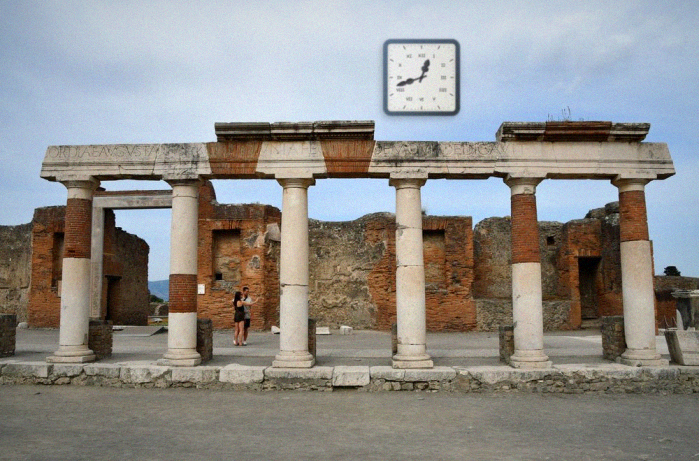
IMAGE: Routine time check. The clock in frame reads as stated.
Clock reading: 12:42
